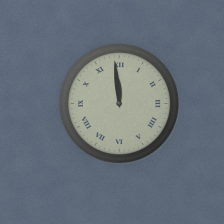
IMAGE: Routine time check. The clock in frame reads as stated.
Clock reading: 11:59
